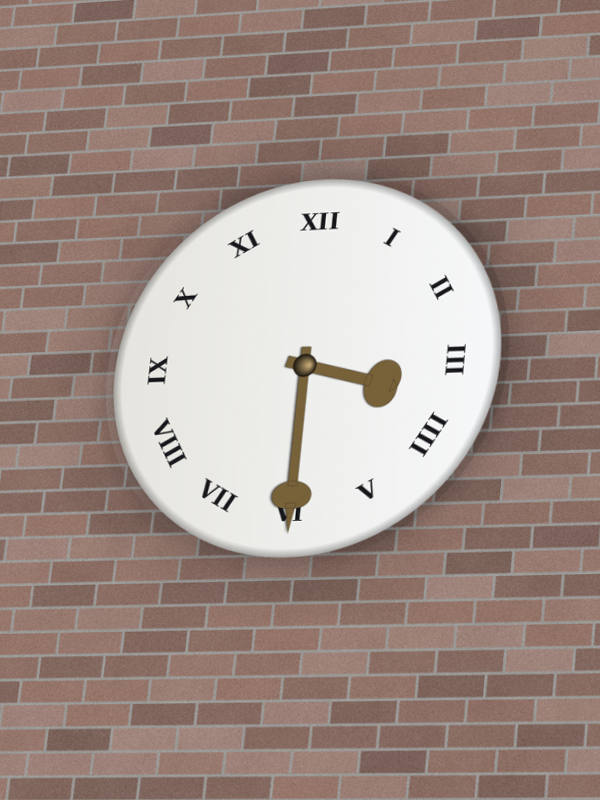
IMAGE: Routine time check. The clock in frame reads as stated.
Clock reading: 3:30
